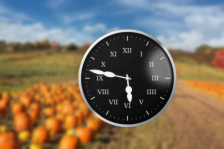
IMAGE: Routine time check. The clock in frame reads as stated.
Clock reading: 5:47
